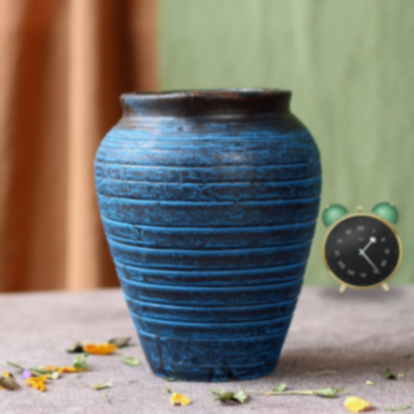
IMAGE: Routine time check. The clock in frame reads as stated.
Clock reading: 1:24
